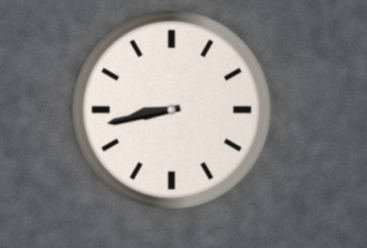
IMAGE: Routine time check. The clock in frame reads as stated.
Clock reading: 8:43
